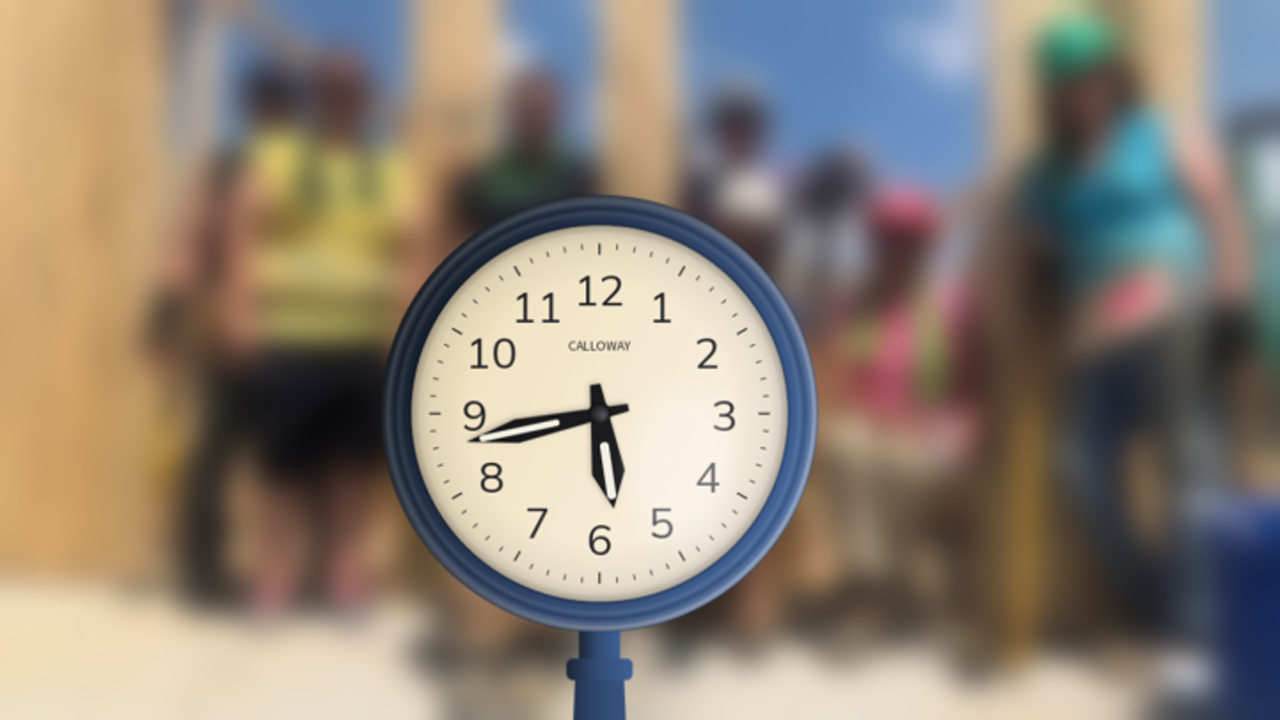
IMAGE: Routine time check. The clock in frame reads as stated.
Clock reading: 5:43
